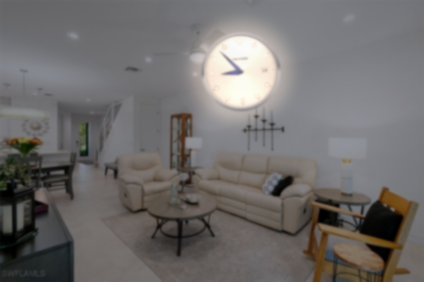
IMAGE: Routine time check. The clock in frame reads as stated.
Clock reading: 8:53
